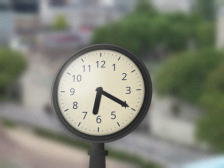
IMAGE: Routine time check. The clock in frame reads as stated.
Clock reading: 6:20
